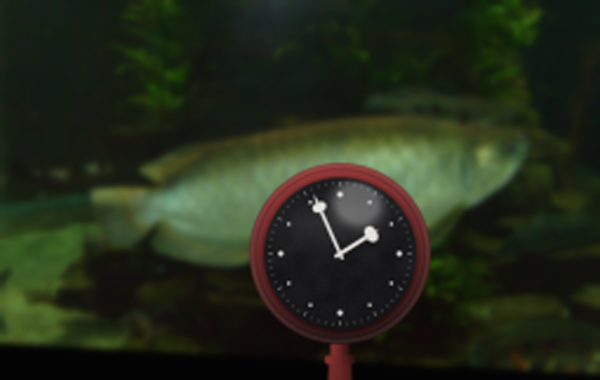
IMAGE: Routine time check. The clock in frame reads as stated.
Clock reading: 1:56
